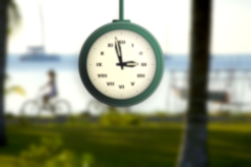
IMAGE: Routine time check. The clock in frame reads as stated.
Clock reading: 2:58
